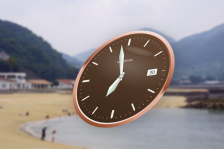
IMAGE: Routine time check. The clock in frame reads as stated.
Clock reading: 6:58
